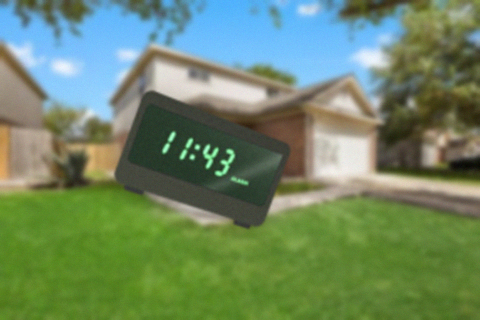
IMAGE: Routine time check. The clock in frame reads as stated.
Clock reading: 11:43
